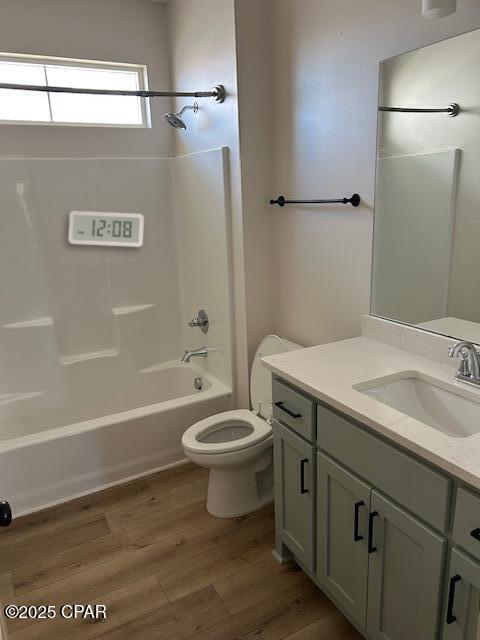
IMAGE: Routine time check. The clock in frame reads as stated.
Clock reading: 12:08
